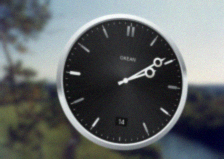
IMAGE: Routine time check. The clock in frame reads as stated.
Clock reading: 2:09
